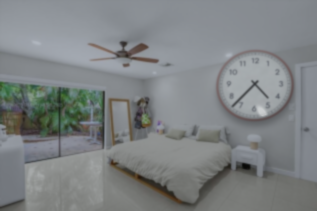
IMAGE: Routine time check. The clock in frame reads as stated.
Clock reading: 4:37
